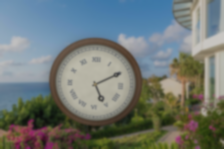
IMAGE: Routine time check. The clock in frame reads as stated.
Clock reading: 5:10
